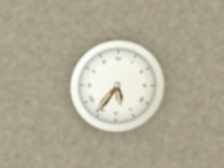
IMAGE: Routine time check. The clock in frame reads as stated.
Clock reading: 5:36
